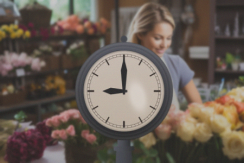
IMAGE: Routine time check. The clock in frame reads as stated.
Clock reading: 9:00
